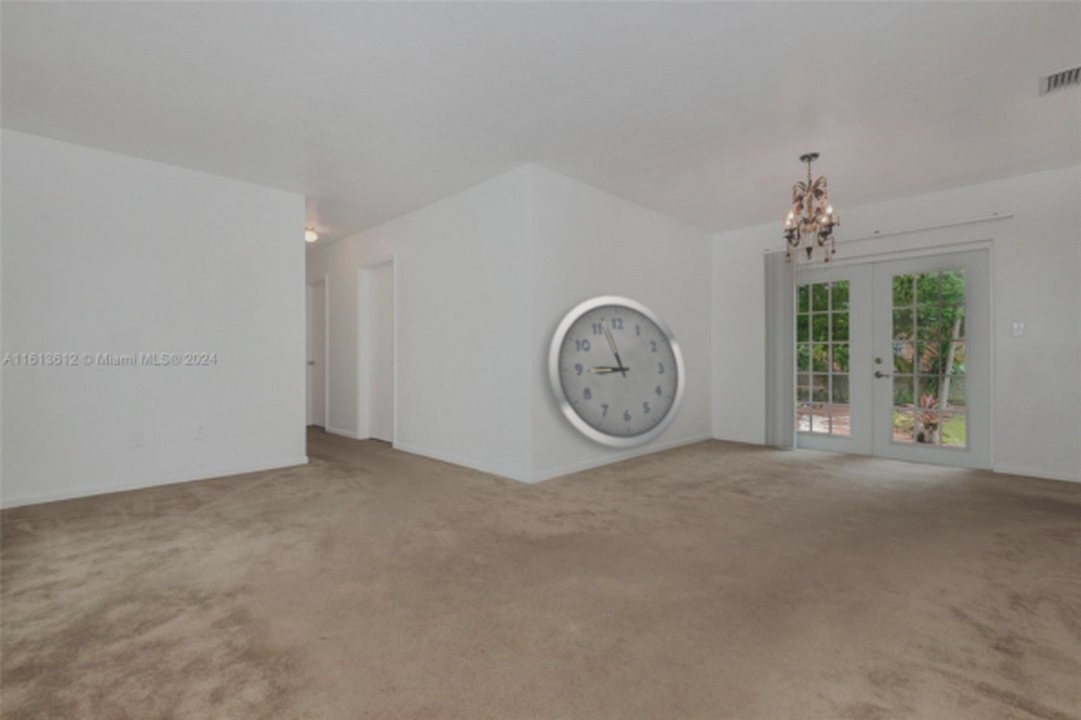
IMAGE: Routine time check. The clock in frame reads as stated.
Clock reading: 8:57
